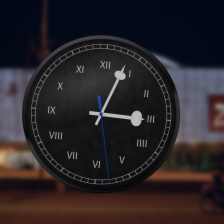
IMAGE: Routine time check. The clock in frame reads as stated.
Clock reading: 3:03:28
